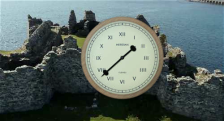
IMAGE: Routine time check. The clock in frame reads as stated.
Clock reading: 1:38
